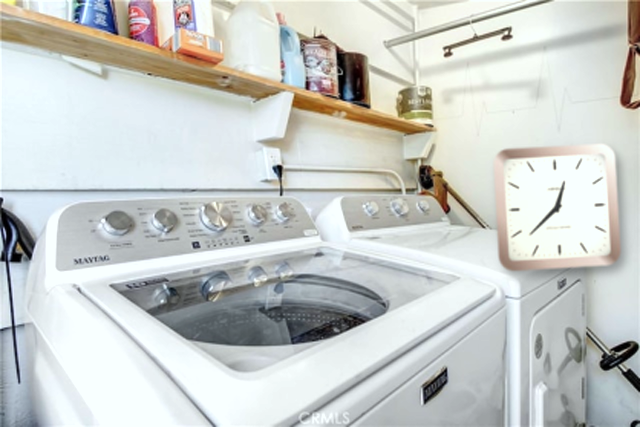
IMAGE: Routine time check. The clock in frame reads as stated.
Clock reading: 12:38
